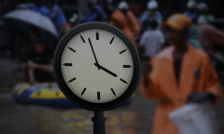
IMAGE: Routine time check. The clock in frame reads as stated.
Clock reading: 3:57
